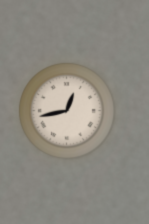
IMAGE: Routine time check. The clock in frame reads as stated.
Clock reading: 12:43
